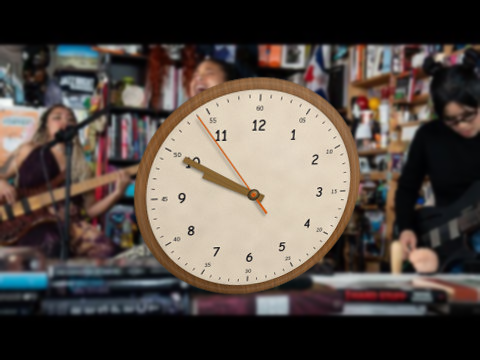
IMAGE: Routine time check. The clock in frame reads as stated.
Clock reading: 9:49:54
